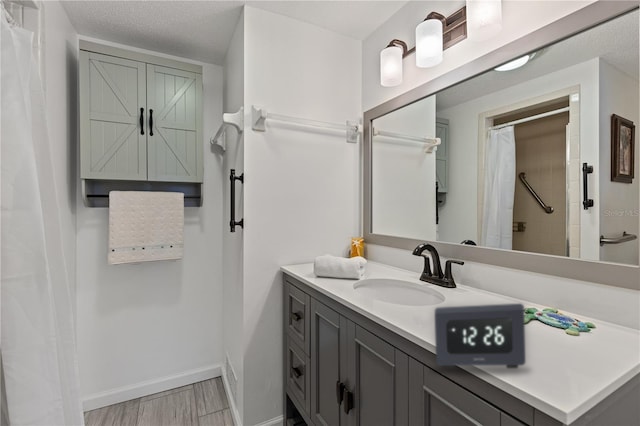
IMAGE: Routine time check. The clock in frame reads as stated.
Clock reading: 12:26
